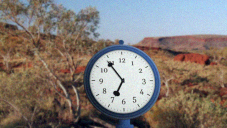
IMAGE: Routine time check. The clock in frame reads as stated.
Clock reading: 6:54
